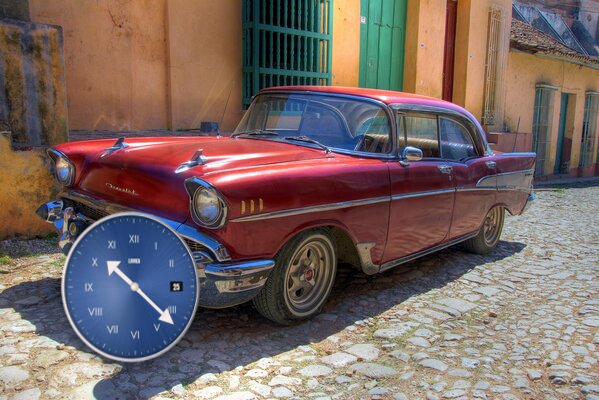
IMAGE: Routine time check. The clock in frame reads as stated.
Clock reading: 10:22
